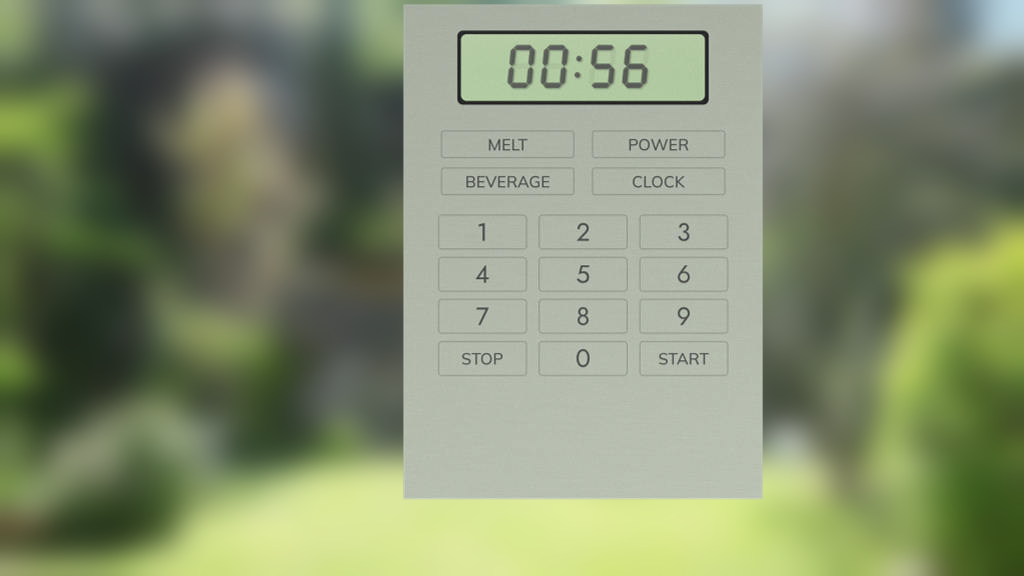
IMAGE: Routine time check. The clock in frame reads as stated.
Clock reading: 0:56
